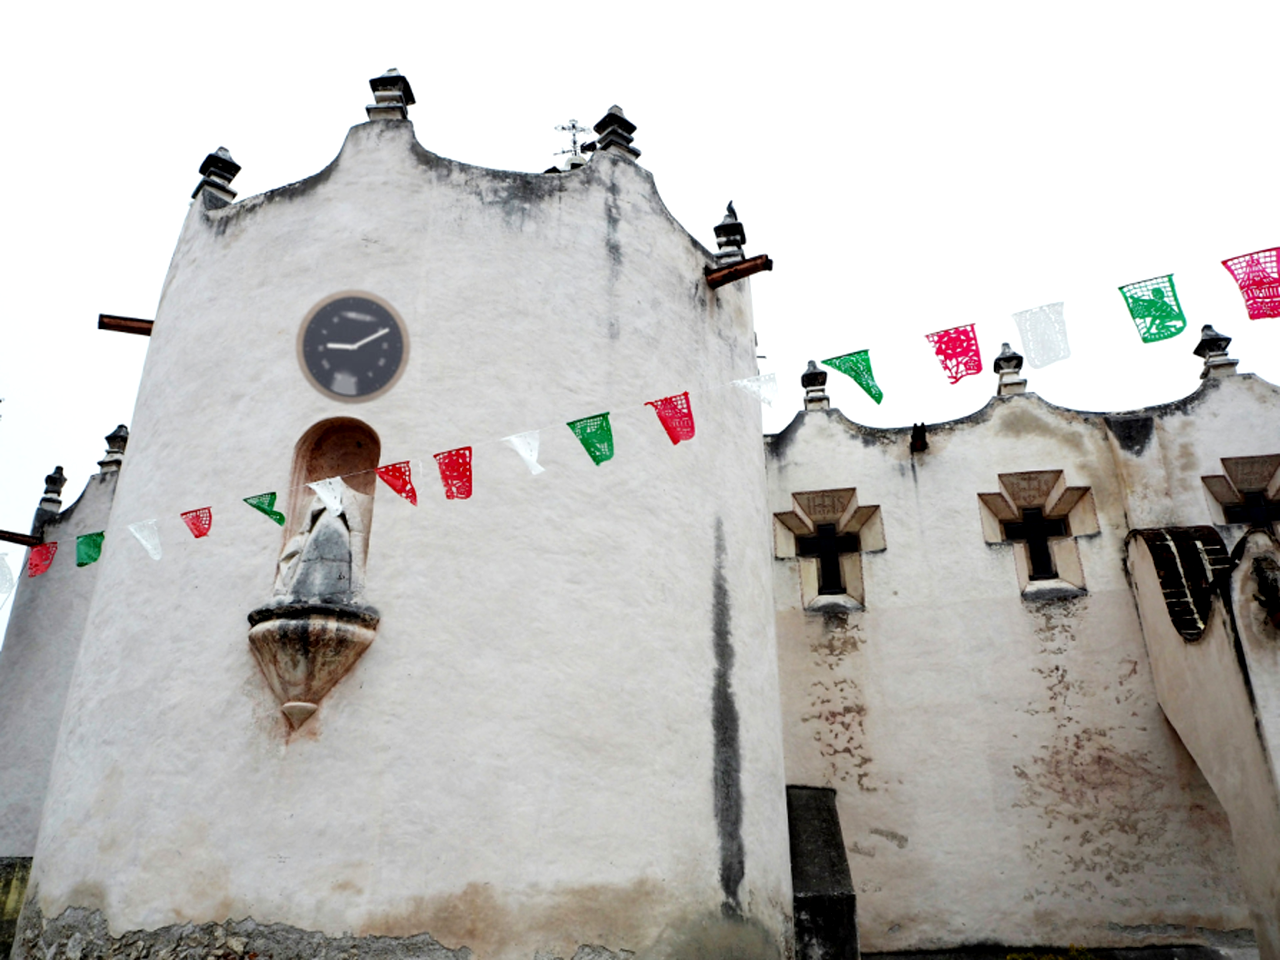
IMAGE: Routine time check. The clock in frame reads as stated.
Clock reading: 9:11
